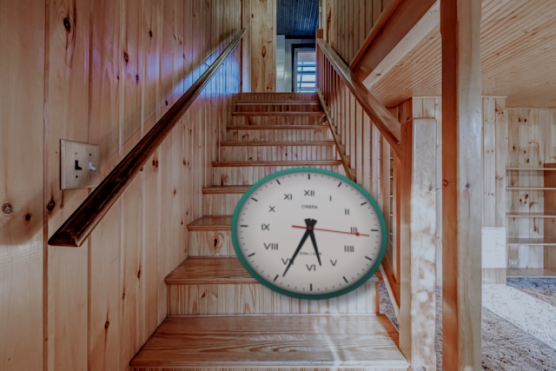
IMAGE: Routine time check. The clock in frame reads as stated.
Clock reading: 5:34:16
